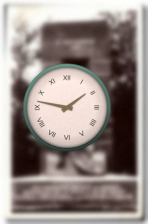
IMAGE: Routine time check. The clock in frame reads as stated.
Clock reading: 1:47
